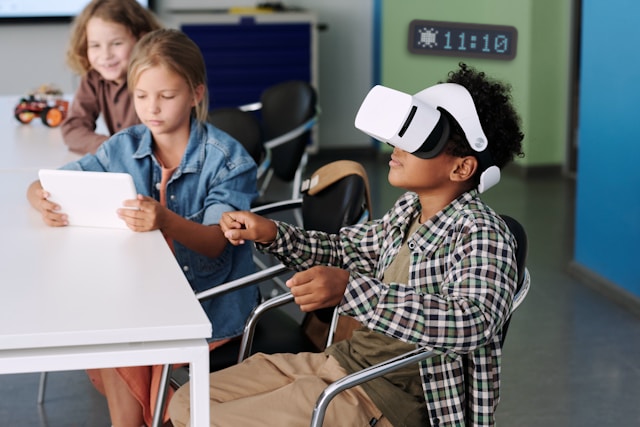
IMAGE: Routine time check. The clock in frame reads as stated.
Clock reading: 11:10
